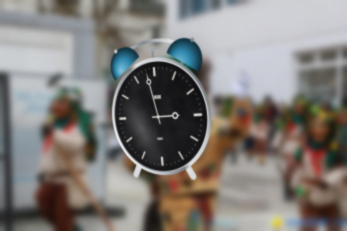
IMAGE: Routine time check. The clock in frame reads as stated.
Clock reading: 2:58
